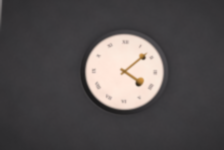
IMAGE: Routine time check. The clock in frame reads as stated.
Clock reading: 4:08
